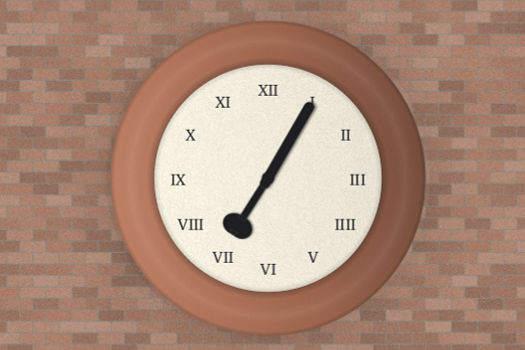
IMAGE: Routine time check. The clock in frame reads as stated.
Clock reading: 7:05
